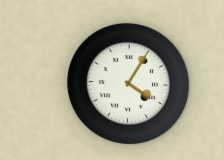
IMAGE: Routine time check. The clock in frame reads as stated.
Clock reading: 4:05
